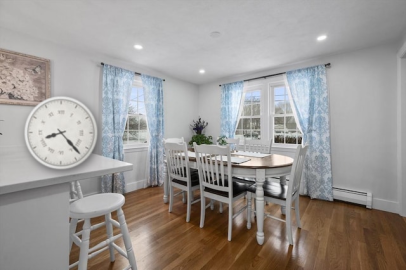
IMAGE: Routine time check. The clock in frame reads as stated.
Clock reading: 8:23
